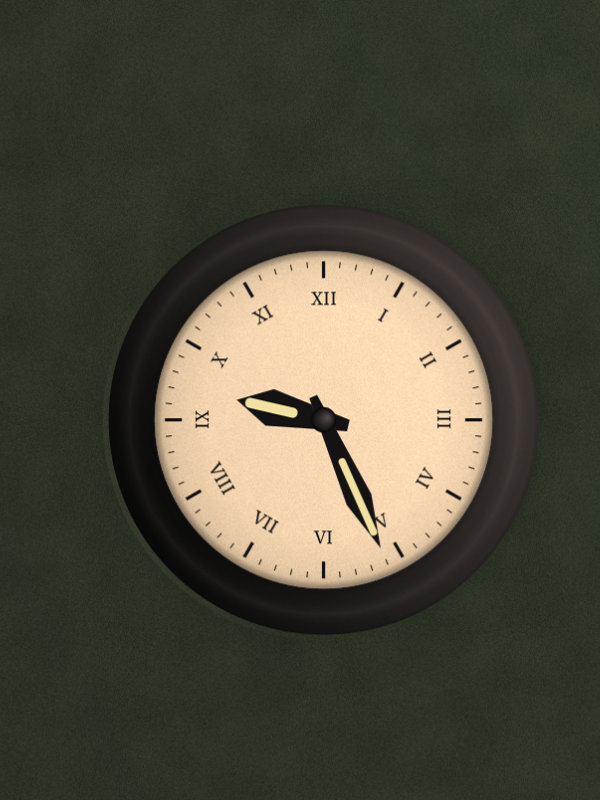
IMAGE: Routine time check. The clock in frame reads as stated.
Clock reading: 9:26
